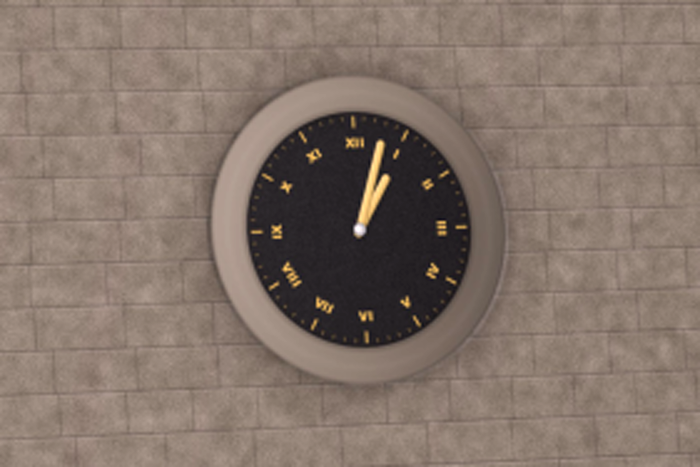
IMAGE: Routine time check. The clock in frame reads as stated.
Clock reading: 1:03
